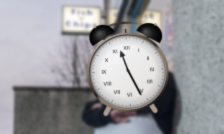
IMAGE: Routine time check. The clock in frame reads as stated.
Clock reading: 11:26
